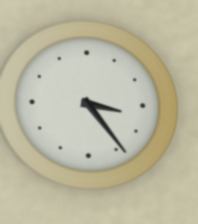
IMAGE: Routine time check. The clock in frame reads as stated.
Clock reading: 3:24
